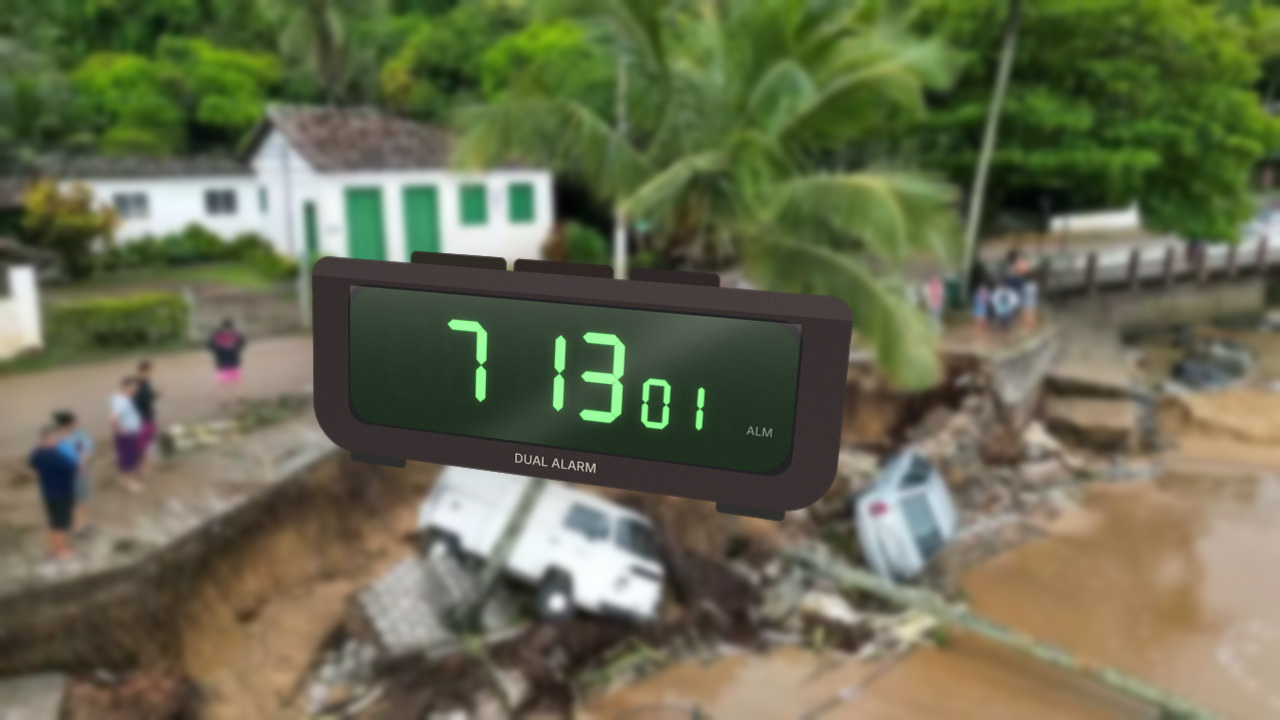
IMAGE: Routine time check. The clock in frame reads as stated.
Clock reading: 7:13:01
